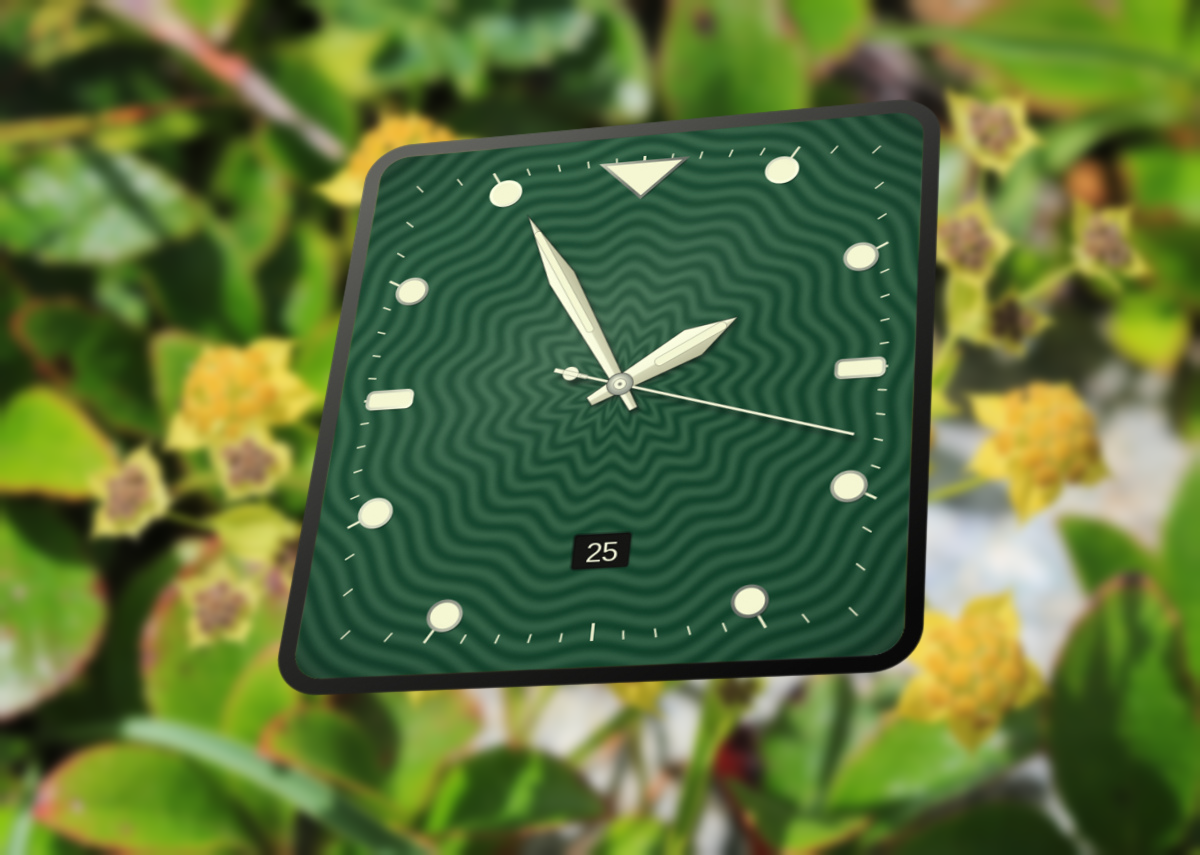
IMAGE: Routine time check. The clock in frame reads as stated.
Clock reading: 1:55:18
